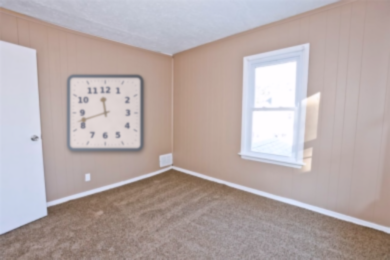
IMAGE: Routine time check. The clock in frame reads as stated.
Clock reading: 11:42
